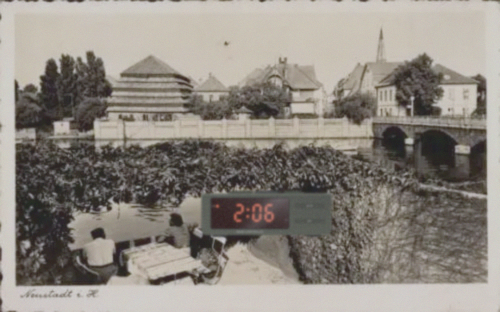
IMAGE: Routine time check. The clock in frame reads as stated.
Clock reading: 2:06
